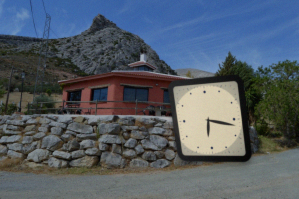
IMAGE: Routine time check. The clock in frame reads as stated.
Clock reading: 6:17
